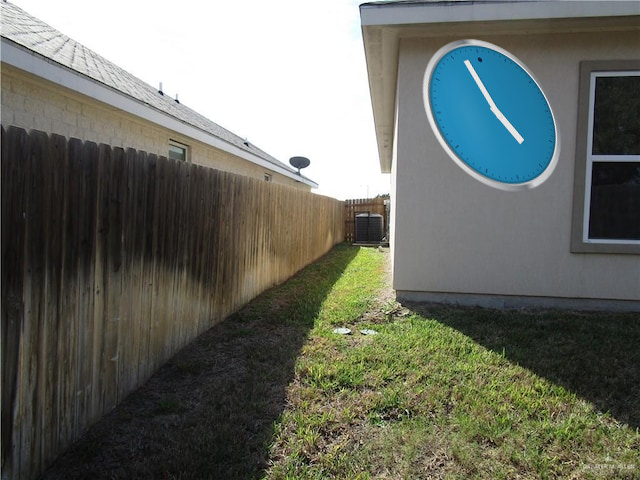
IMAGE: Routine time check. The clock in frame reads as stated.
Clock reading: 4:57
